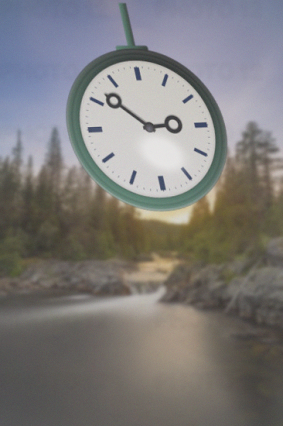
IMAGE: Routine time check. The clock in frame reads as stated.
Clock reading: 2:52
